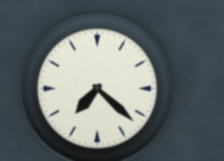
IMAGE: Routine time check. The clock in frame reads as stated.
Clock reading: 7:22
